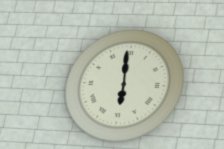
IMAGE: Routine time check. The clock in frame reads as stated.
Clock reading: 5:59
